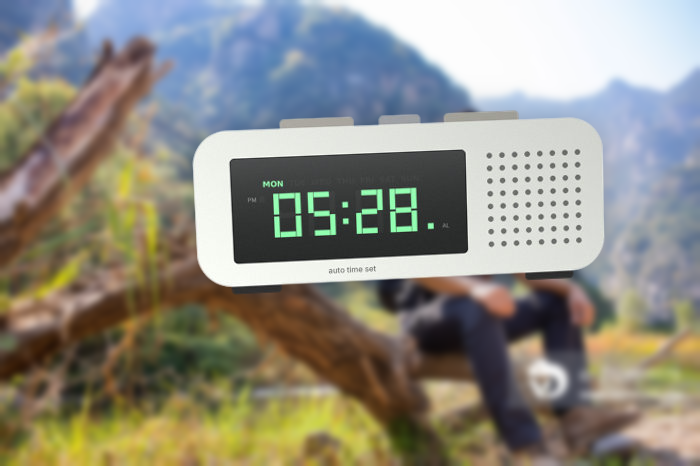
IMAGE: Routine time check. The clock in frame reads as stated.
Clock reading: 5:28
